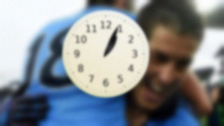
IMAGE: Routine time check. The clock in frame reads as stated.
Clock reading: 1:04
